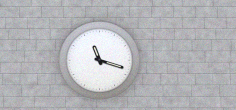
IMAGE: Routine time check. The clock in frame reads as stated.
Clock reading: 11:18
